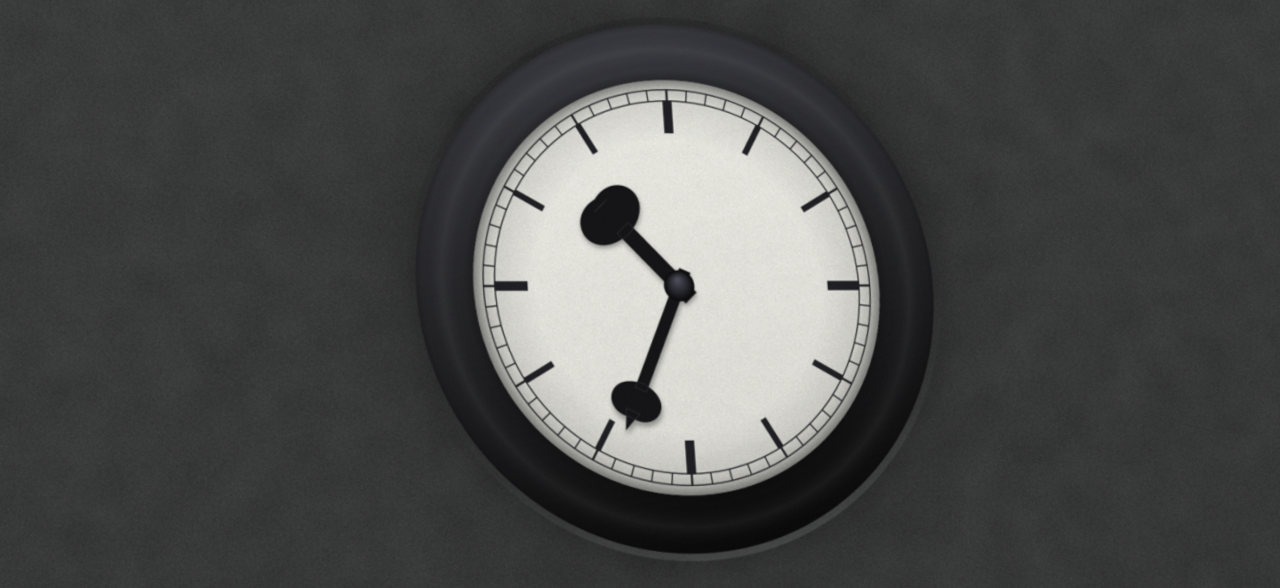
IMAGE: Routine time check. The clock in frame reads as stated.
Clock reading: 10:34
